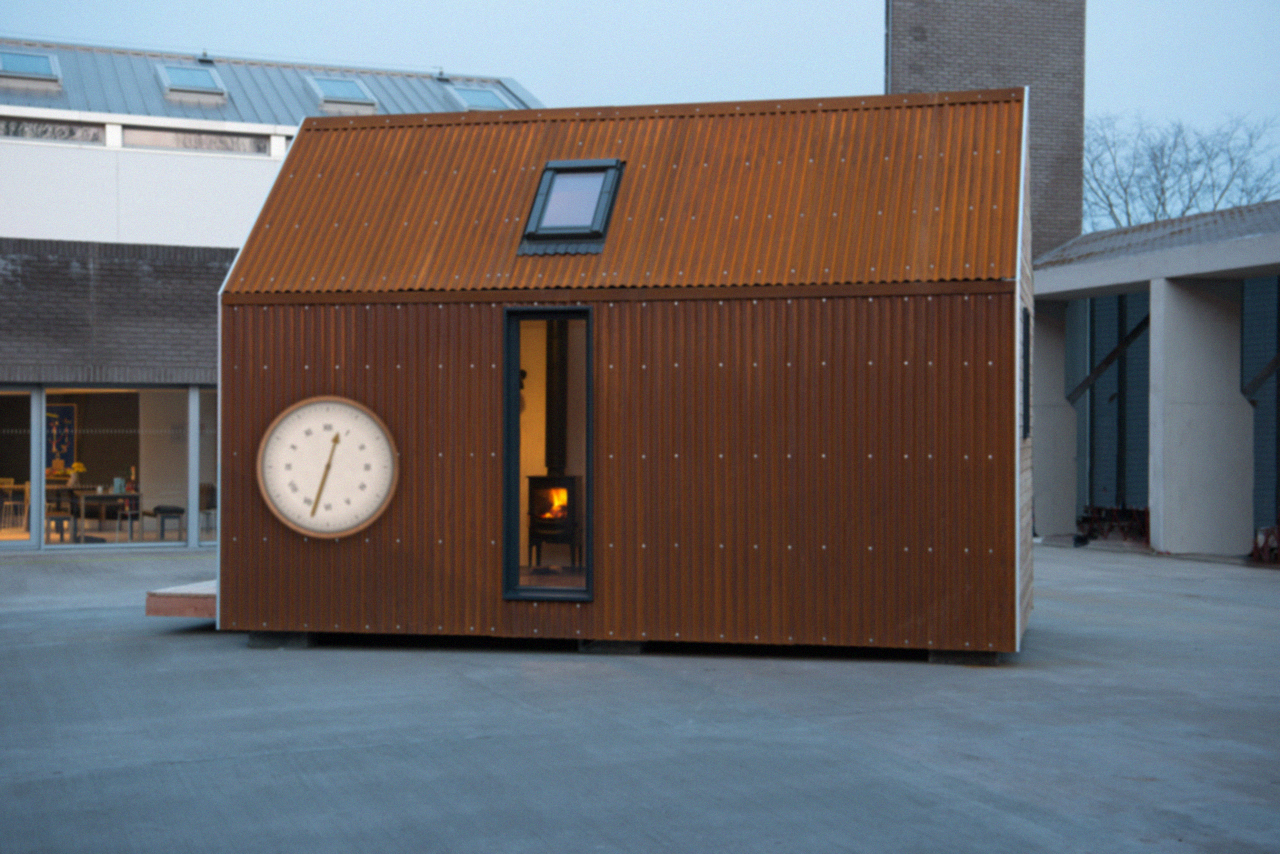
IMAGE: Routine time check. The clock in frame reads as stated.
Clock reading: 12:33
